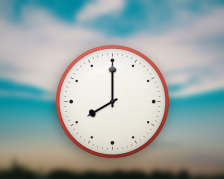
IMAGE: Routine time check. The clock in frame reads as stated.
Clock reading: 8:00
